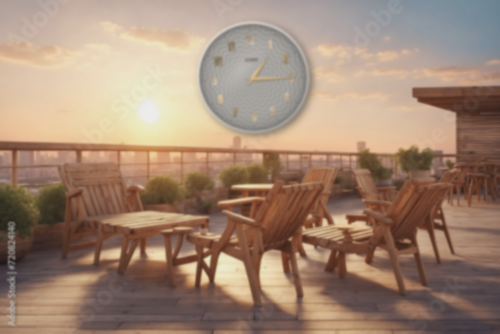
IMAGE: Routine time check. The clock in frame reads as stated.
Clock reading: 1:15
